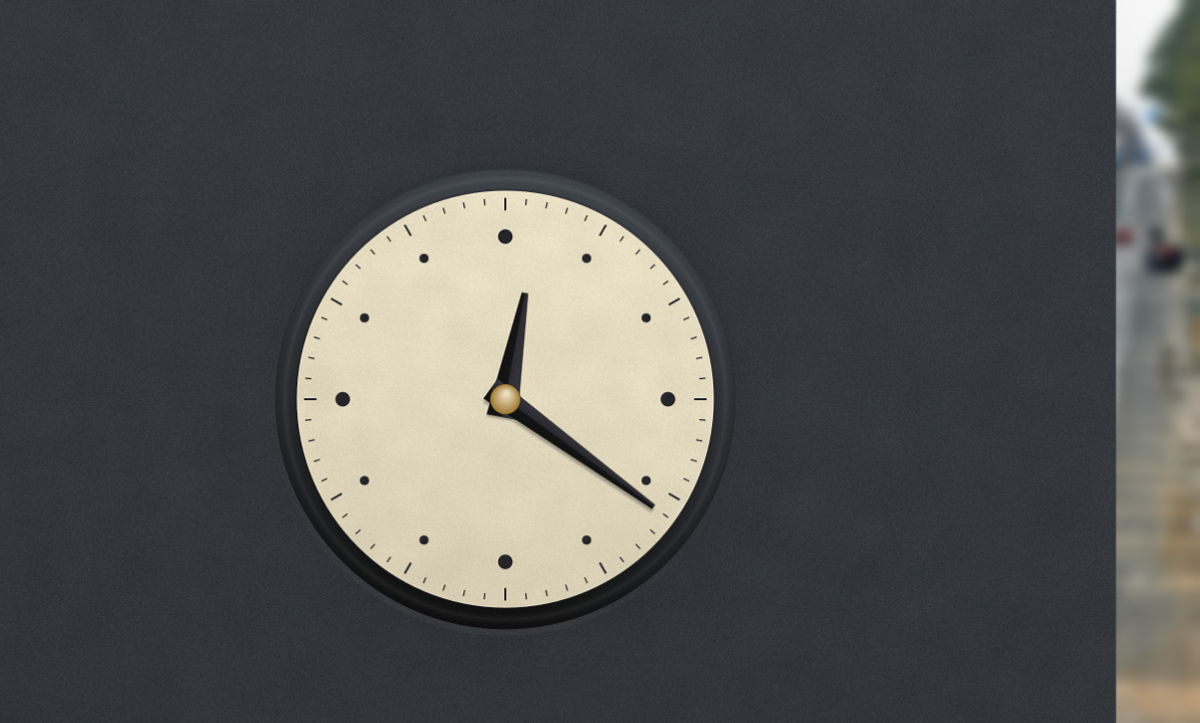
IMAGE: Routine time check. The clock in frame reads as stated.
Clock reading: 12:21
